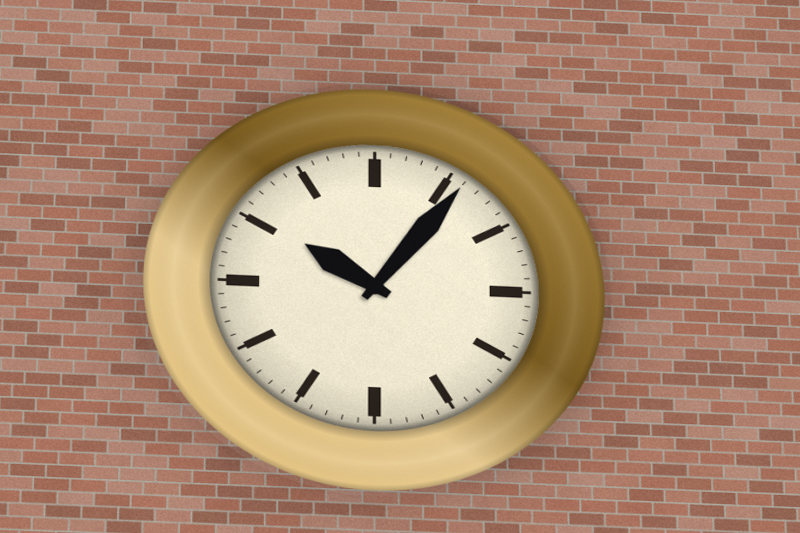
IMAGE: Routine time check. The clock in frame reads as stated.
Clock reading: 10:06
